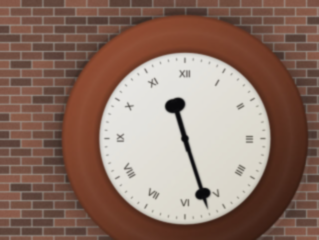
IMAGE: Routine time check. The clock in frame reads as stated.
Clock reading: 11:27
